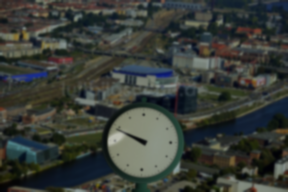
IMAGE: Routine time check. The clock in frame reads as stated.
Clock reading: 9:49
